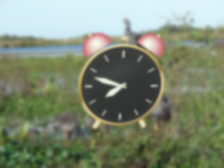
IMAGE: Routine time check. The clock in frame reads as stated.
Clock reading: 7:48
